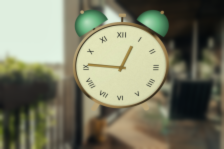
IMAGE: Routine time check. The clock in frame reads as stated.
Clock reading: 12:46
